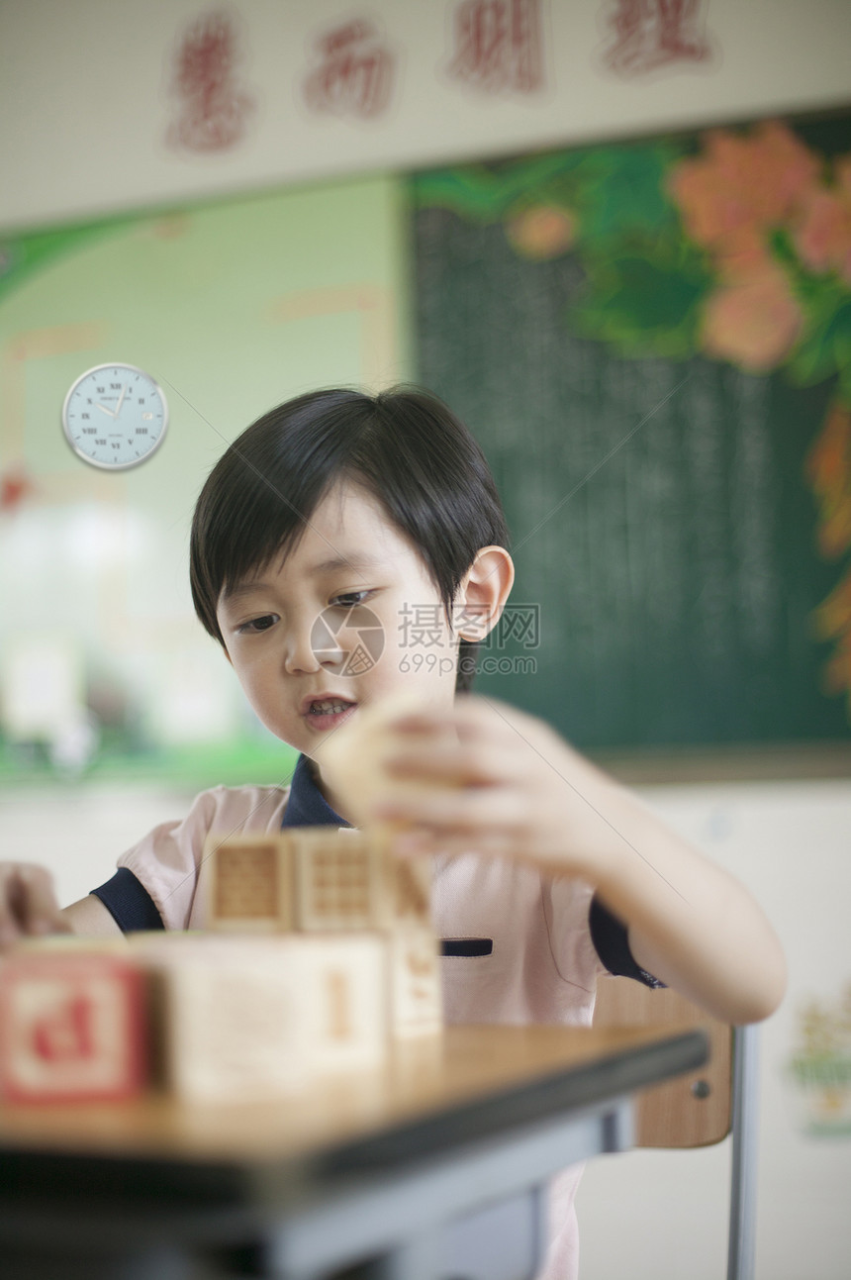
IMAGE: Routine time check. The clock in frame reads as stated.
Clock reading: 10:03
